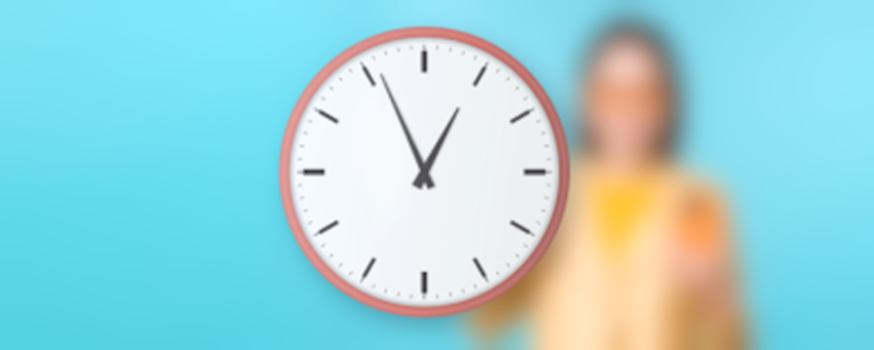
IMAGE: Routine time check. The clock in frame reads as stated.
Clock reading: 12:56
